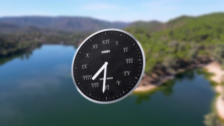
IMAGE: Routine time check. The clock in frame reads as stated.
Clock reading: 7:31
